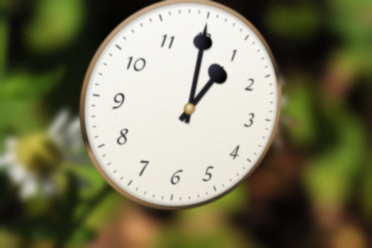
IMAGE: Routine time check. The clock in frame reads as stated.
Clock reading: 1:00
